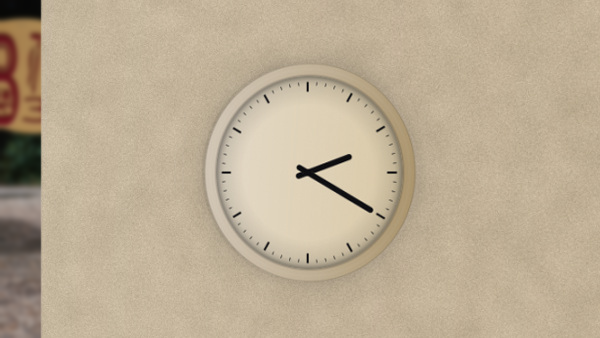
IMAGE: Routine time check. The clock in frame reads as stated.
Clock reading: 2:20
